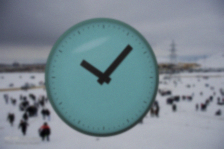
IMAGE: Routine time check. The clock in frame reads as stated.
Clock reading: 10:07
